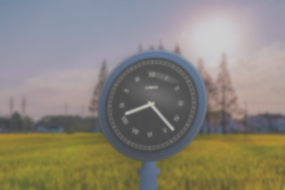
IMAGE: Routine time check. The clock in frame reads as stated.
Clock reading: 8:23
